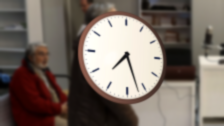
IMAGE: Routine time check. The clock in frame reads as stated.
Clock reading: 7:27
